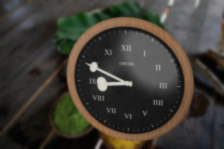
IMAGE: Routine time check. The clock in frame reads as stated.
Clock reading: 8:49
